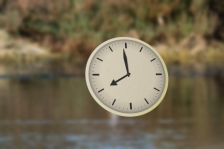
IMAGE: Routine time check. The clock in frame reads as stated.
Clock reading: 7:59
